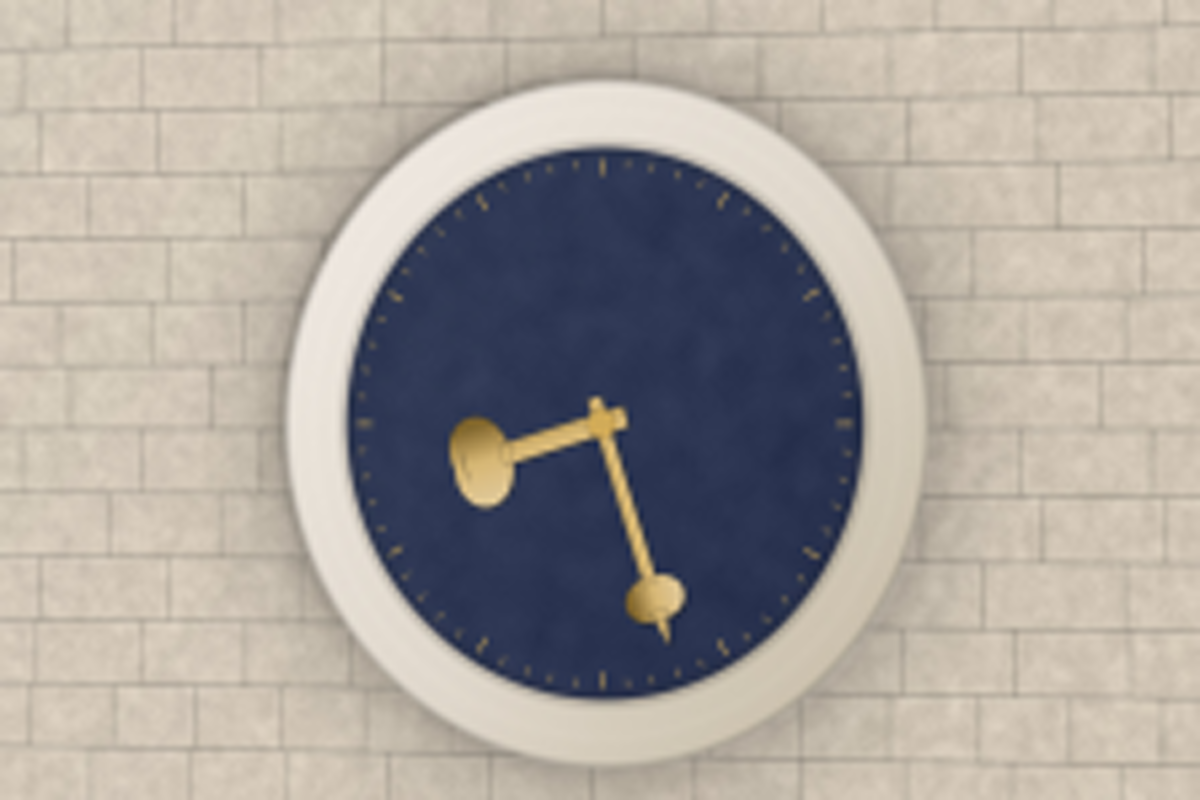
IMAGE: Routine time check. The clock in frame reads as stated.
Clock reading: 8:27
